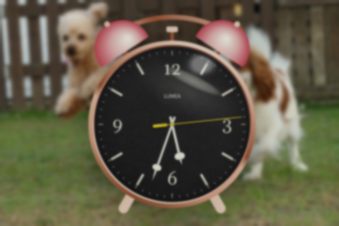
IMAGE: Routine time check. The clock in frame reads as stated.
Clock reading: 5:33:14
